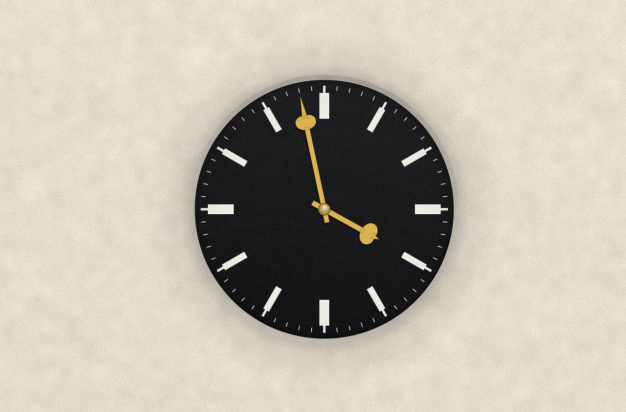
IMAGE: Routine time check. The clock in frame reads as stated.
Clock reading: 3:58
